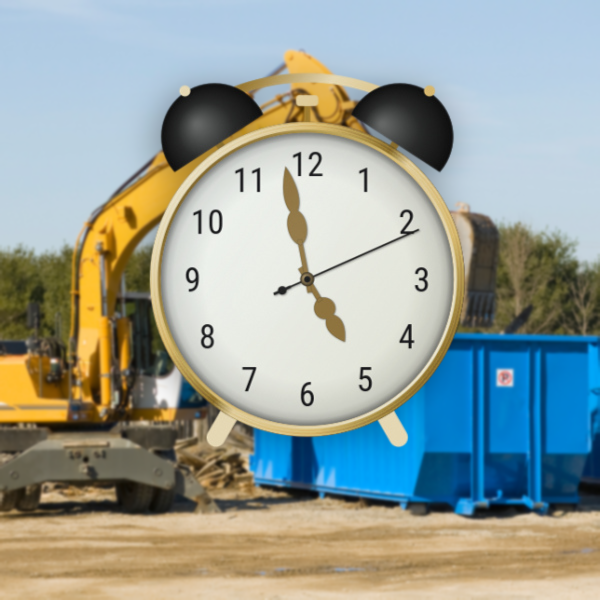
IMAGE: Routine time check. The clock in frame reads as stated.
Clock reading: 4:58:11
